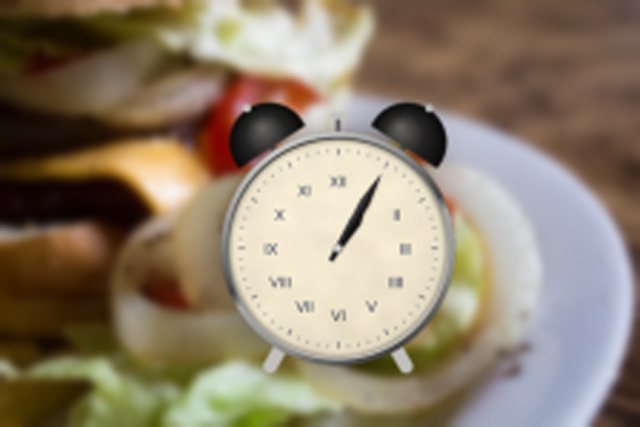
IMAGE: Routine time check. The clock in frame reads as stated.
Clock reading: 1:05
